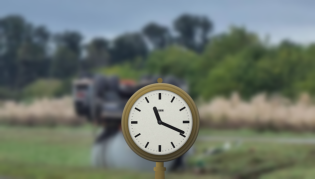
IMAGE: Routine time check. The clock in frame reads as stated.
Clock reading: 11:19
